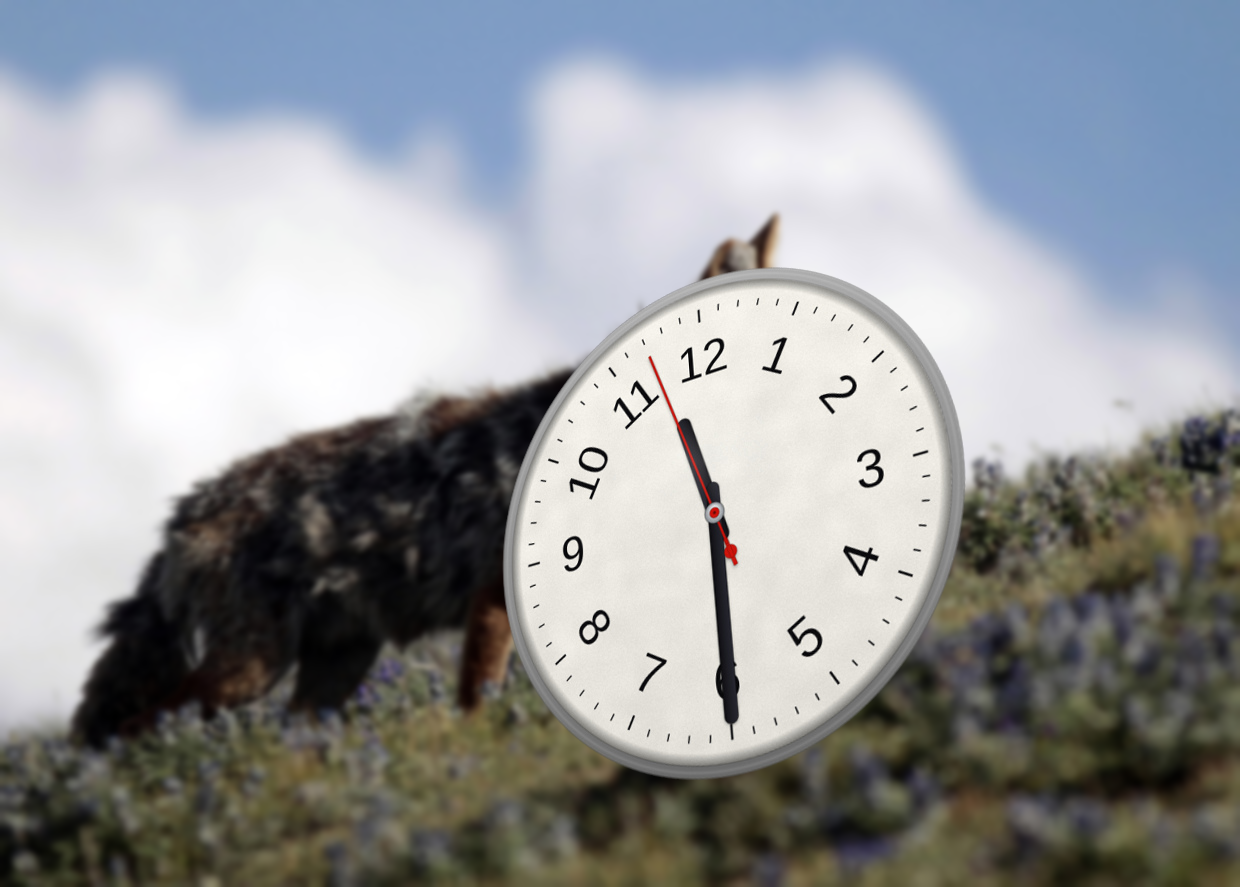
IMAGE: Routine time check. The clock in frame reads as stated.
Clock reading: 11:29:57
